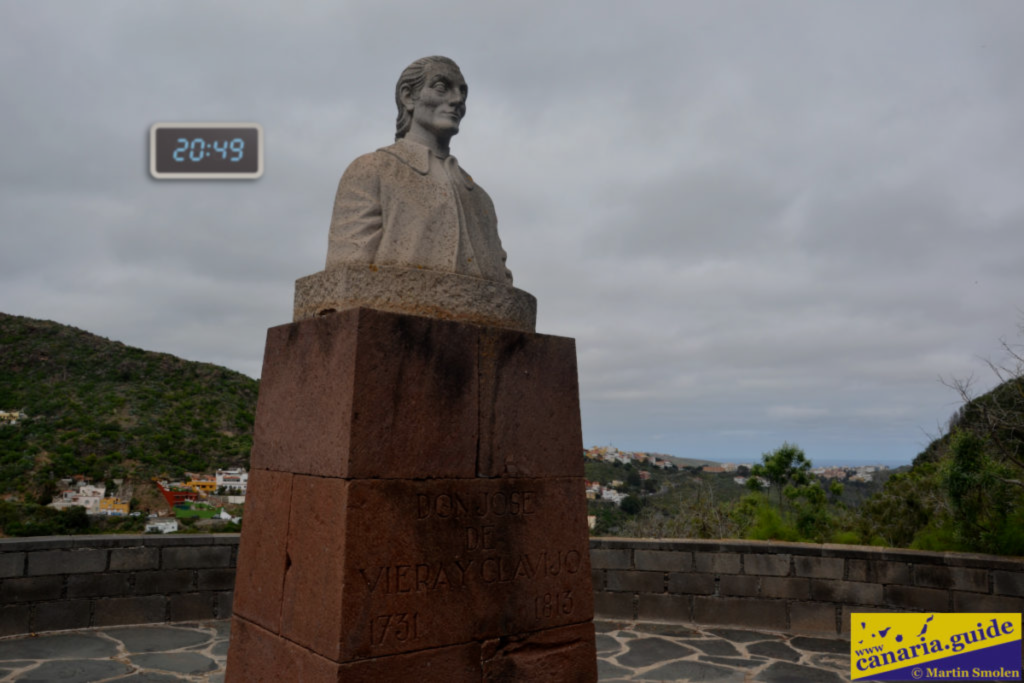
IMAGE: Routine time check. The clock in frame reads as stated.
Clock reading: 20:49
